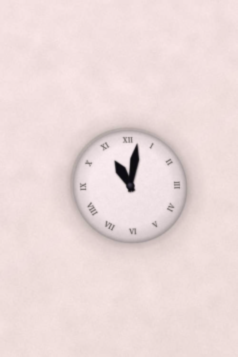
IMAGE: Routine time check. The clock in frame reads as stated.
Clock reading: 11:02
